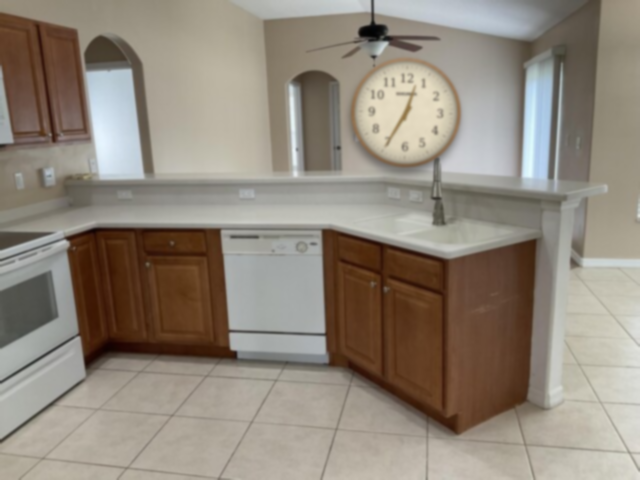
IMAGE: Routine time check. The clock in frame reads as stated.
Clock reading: 12:35
